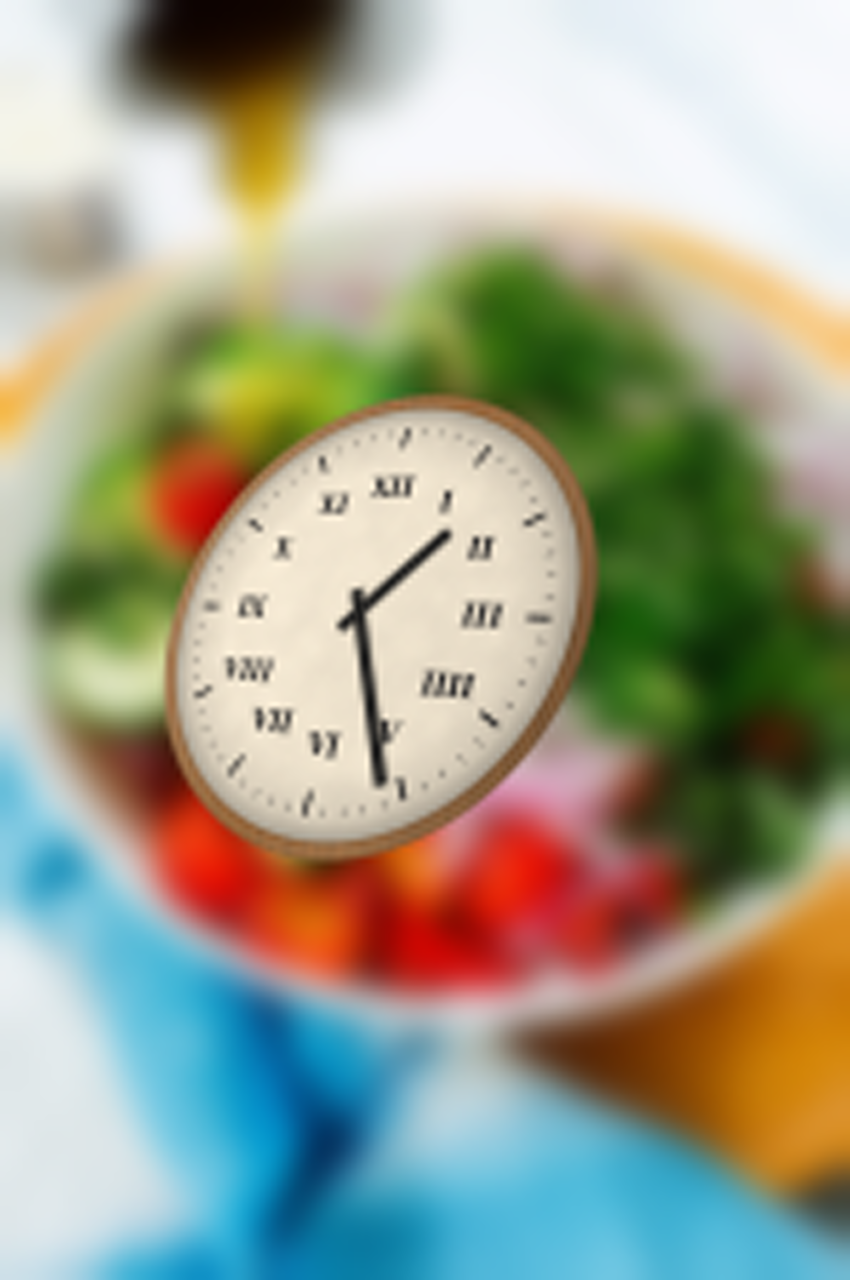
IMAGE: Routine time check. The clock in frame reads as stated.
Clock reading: 1:26
